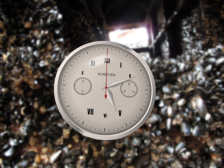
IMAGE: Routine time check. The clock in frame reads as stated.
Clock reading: 5:11
